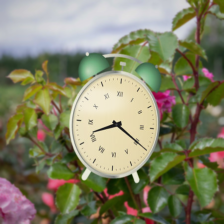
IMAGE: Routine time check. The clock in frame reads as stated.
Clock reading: 8:20
